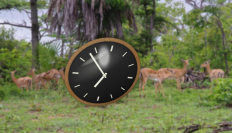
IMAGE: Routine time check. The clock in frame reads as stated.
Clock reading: 6:53
